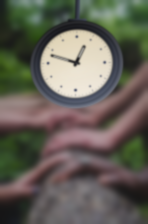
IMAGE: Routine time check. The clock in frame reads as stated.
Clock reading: 12:48
